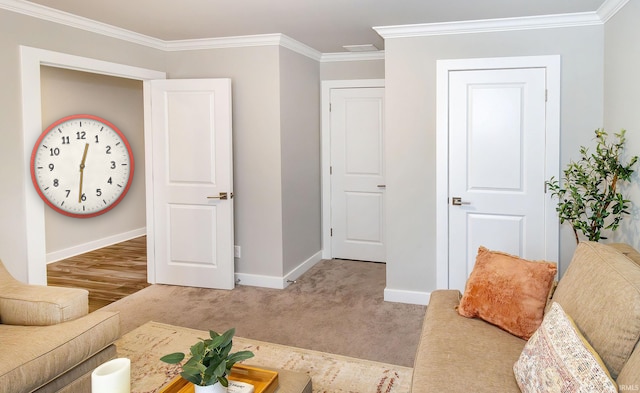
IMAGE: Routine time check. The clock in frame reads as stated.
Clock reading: 12:31
